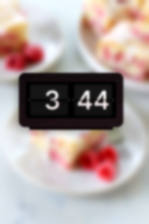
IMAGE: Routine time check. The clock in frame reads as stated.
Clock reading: 3:44
